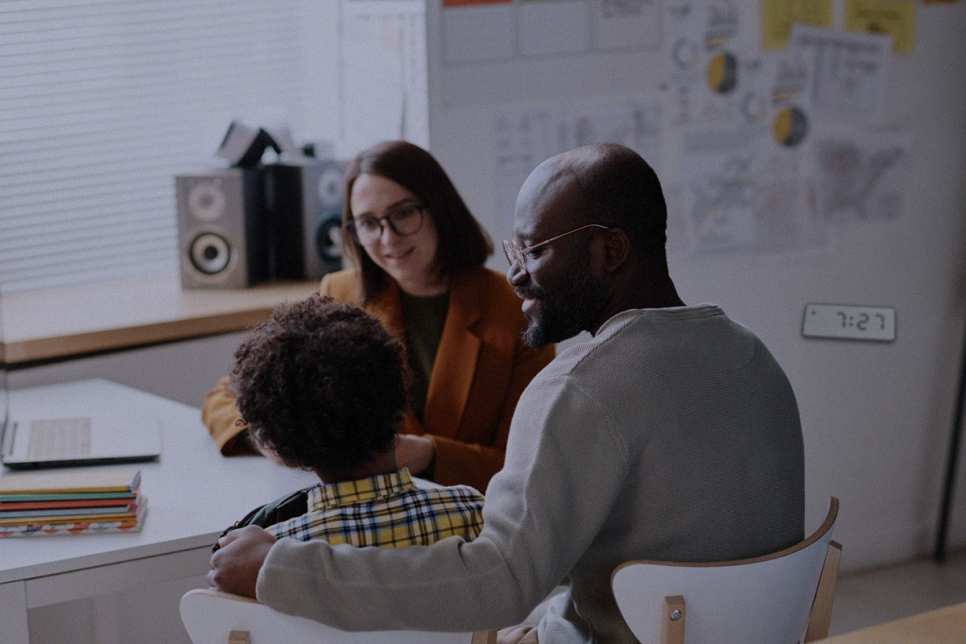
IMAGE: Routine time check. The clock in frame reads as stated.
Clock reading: 7:27
